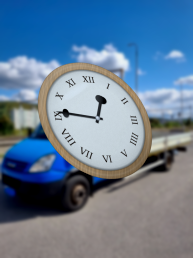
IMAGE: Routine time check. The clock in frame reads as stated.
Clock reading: 12:46
